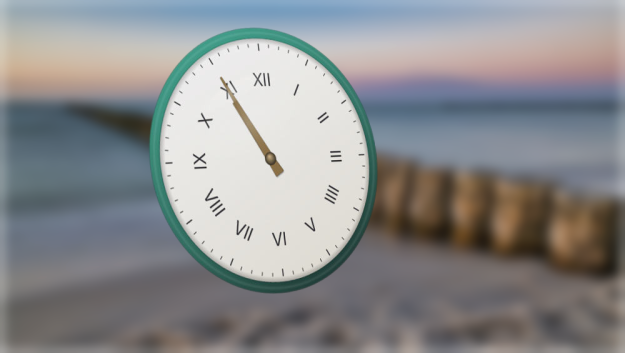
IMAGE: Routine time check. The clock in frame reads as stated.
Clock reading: 10:55
